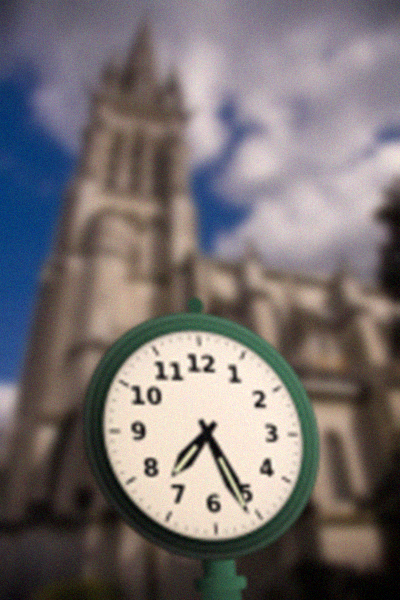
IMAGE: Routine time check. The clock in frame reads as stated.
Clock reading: 7:26
